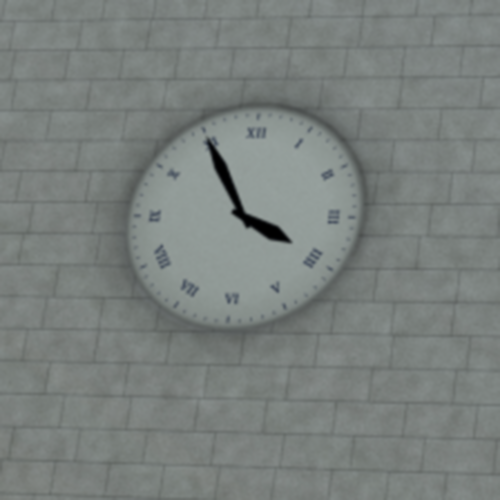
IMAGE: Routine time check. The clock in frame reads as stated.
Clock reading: 3:55
